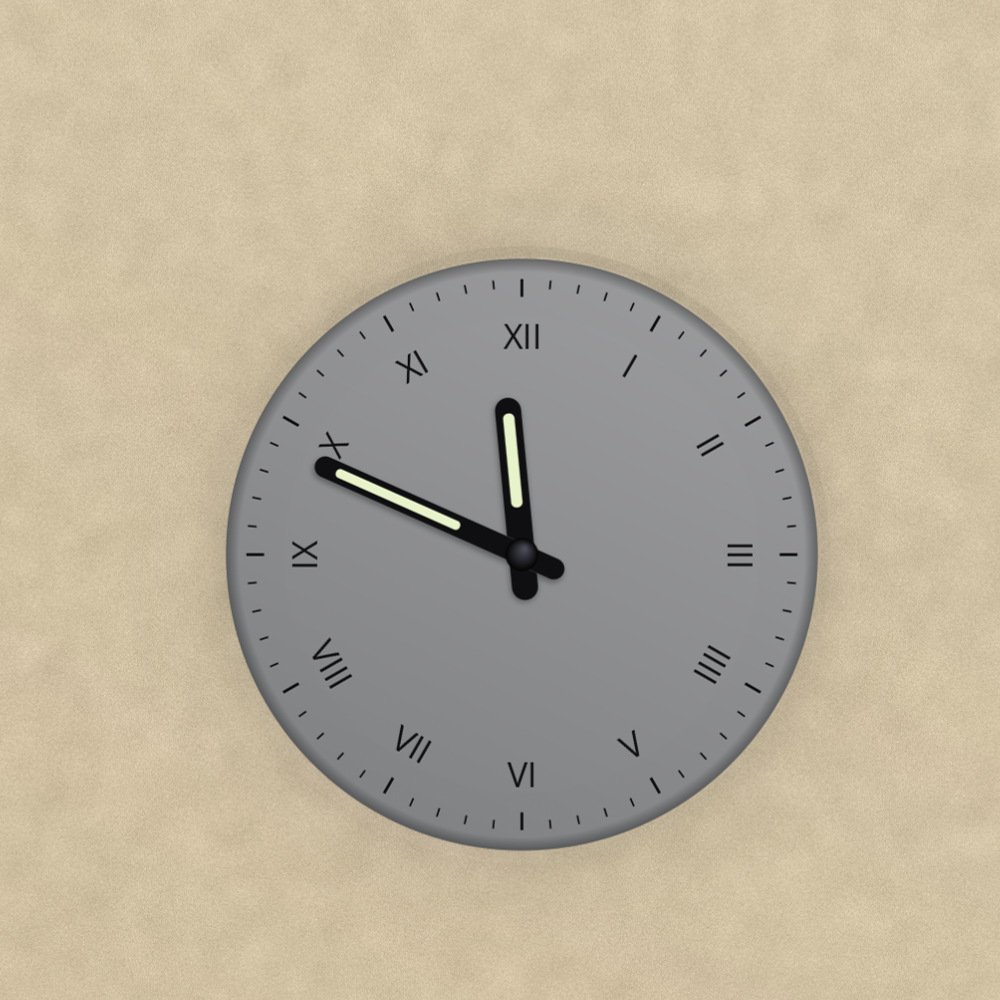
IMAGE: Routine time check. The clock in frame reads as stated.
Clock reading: 11:49
